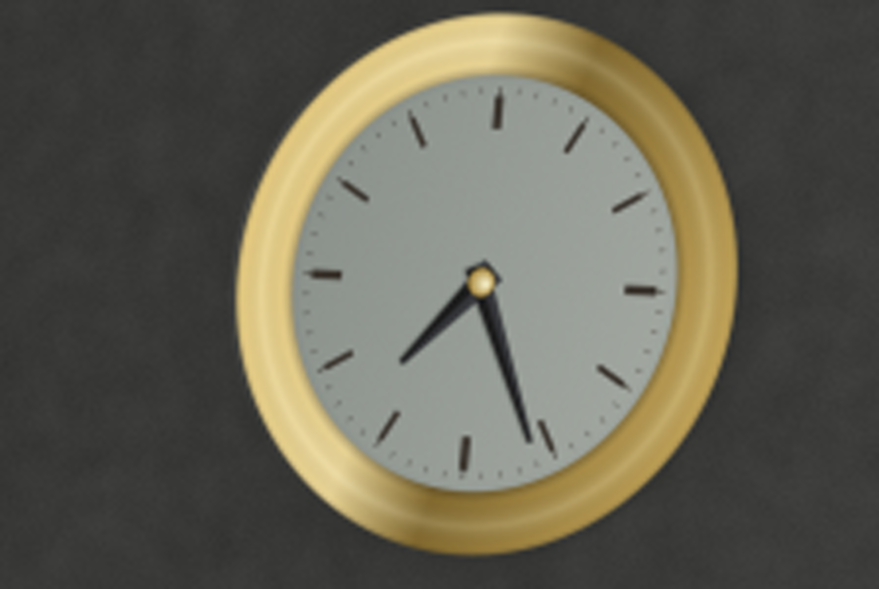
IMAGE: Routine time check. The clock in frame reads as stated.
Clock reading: 7:26
